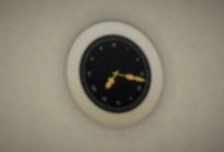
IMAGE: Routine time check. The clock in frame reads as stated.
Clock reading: 7:17
